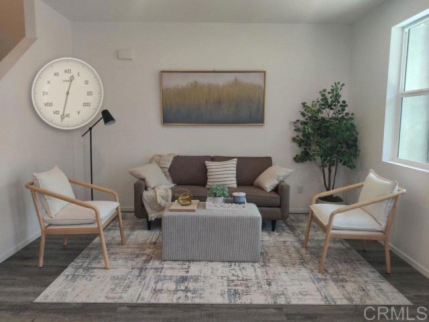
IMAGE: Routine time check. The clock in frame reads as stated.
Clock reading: 12:32
